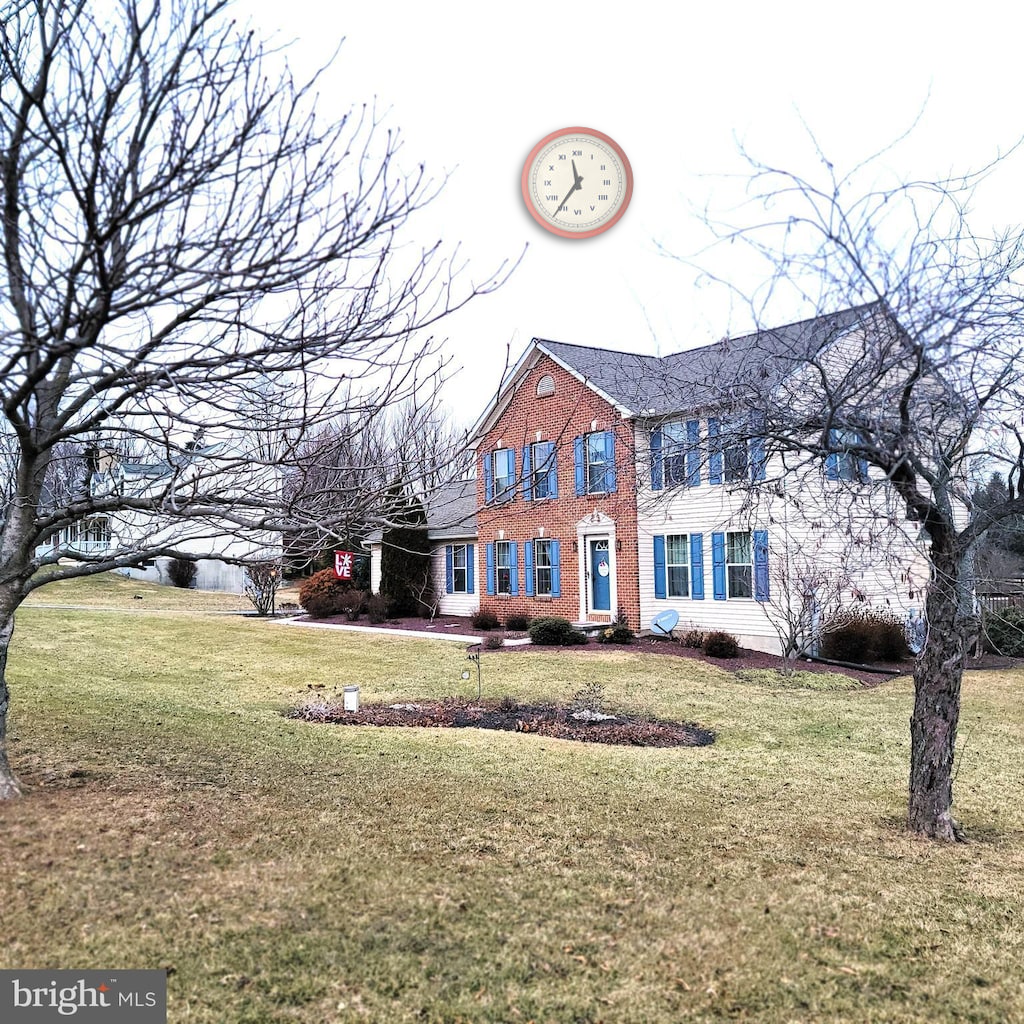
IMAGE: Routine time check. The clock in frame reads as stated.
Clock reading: 11:36
